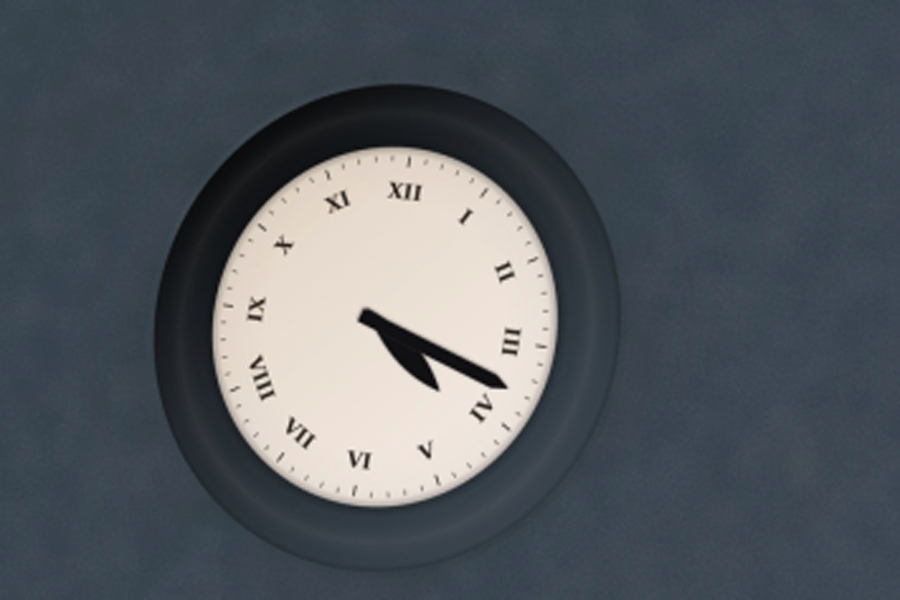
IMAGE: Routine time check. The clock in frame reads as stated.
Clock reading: 4:18
